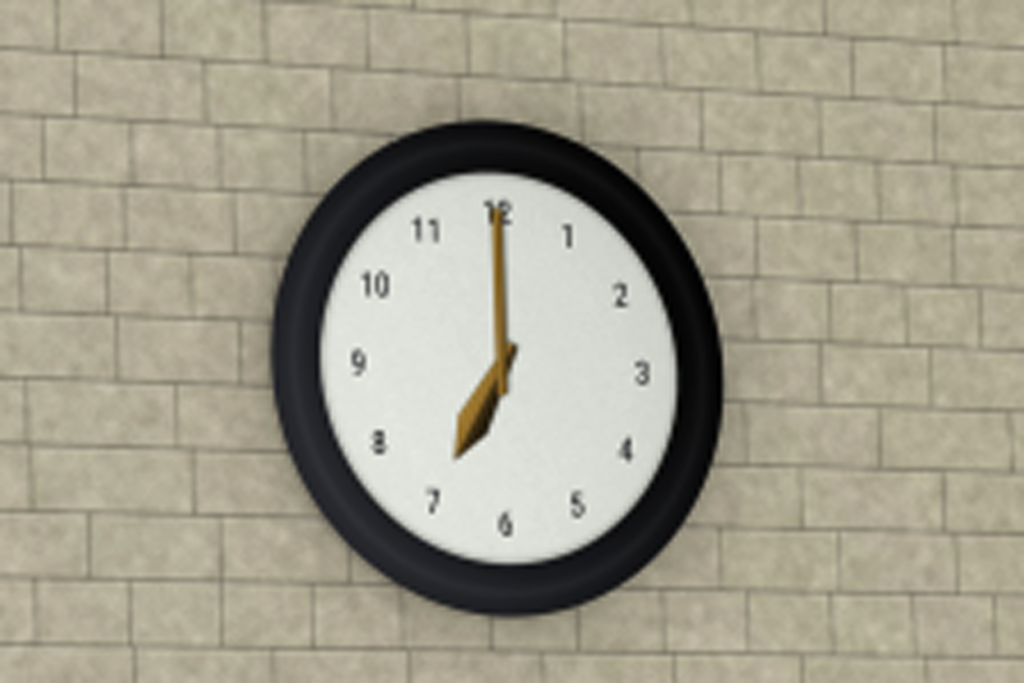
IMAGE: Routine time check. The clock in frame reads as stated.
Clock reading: 7:00
